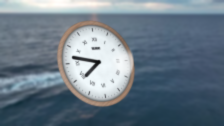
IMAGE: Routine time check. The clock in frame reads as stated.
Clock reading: 7:47
